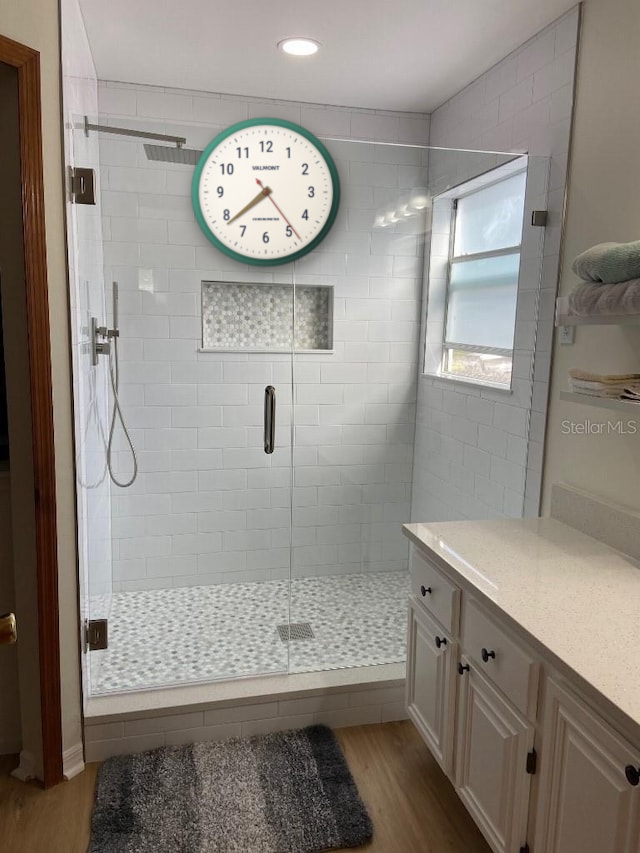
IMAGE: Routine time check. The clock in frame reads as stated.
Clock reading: 7:38:24
